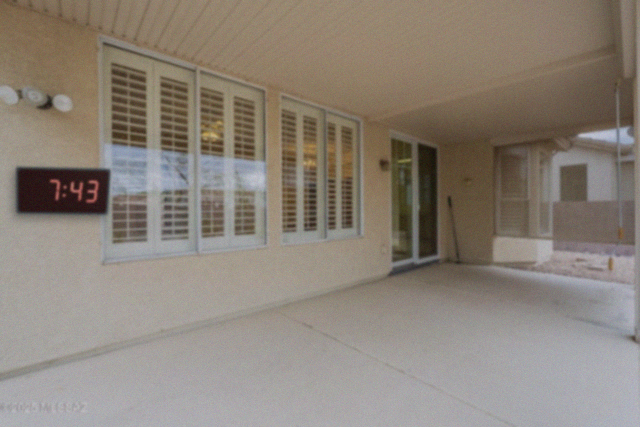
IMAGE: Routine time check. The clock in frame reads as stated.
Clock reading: 7:43
